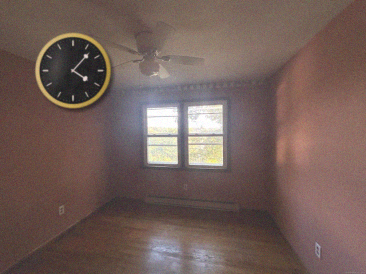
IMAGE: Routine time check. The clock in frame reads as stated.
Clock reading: 4:07
